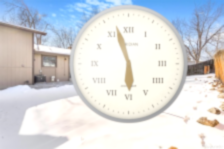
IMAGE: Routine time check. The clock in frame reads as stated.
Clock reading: 5:57
